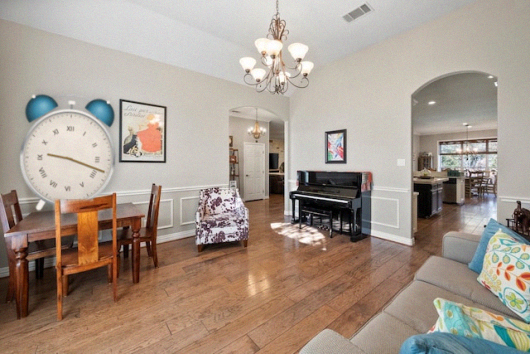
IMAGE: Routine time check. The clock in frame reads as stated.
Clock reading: 9:18
